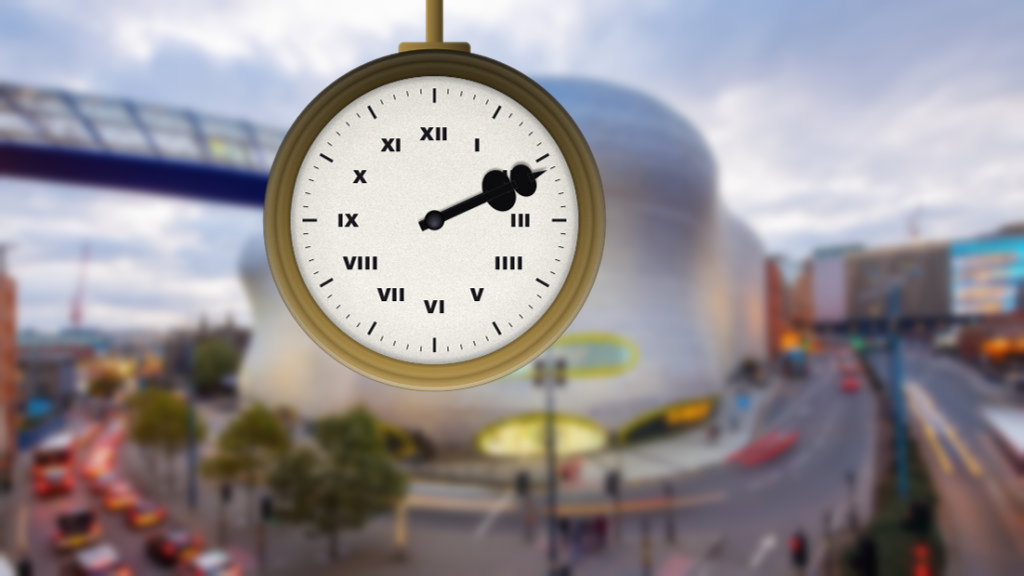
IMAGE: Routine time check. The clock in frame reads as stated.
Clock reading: 2:11
